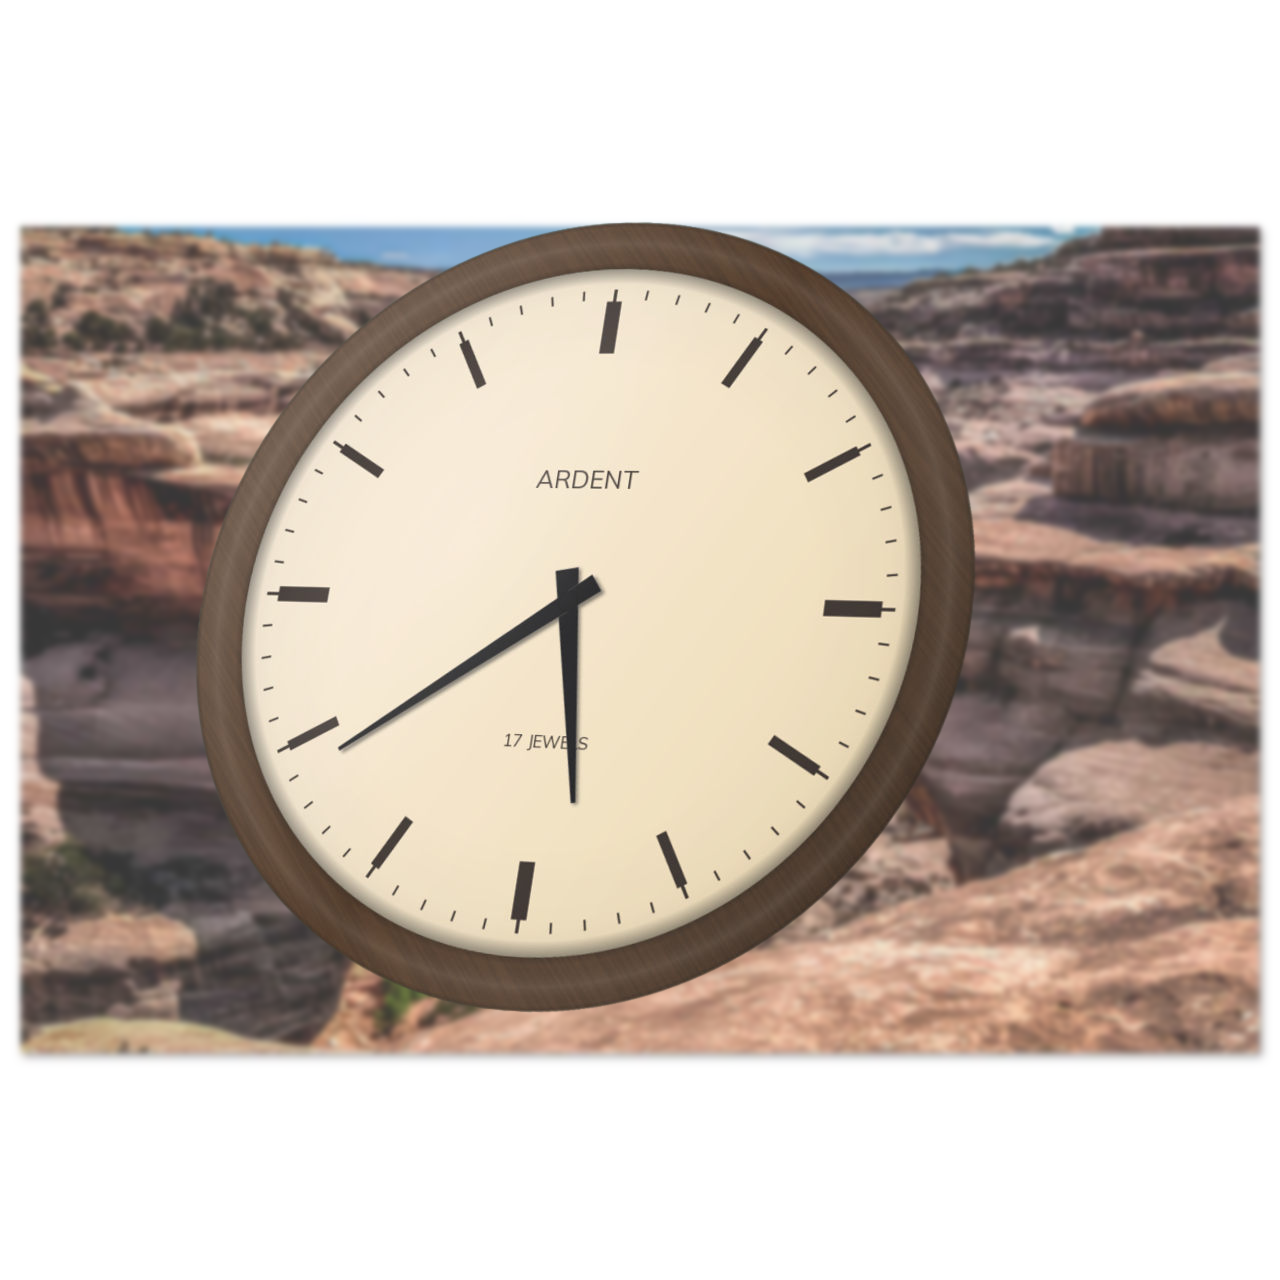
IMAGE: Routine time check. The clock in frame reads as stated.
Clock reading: 5:39
